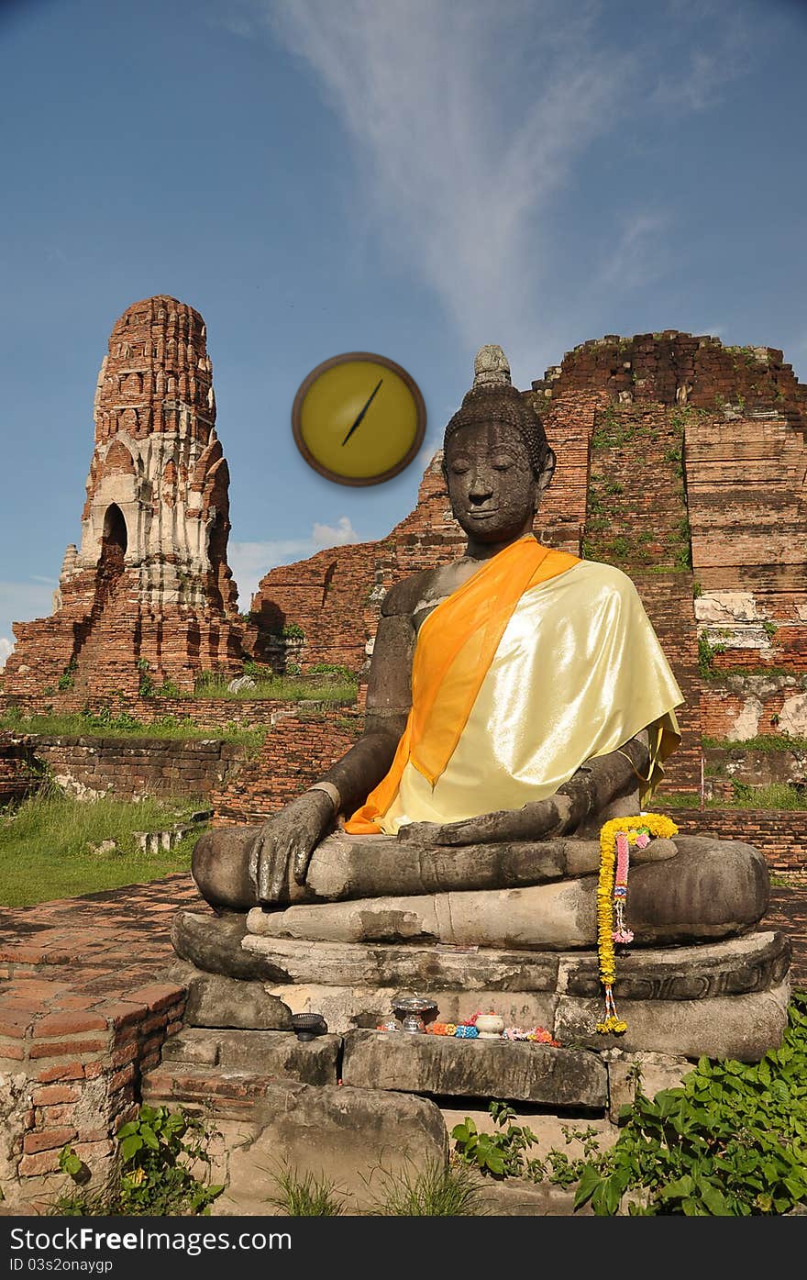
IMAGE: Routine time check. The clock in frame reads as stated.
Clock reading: 7:05
